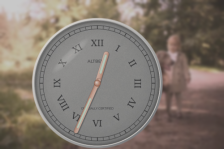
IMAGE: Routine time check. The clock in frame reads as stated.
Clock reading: 12:34
